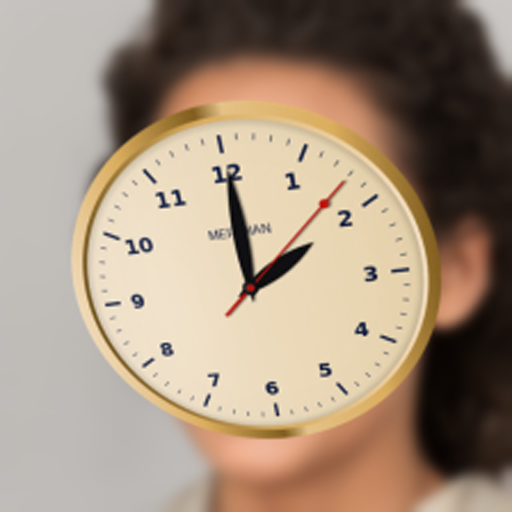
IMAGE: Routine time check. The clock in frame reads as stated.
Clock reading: 2:00:08
